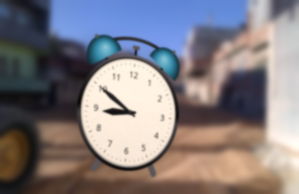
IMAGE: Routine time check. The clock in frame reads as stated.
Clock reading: 8:50
